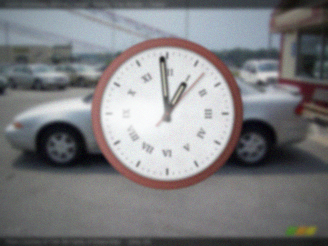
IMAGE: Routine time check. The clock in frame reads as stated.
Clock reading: 12:59:07
